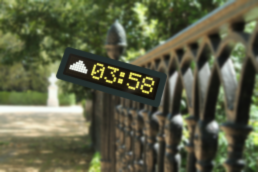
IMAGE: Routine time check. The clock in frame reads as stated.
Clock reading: 3:58
